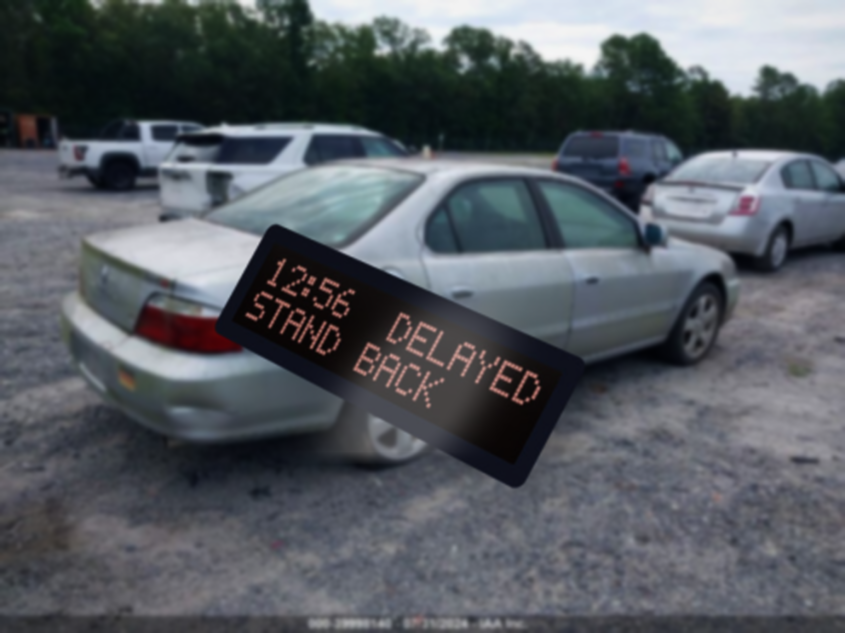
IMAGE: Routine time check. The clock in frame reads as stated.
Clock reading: 12:56
